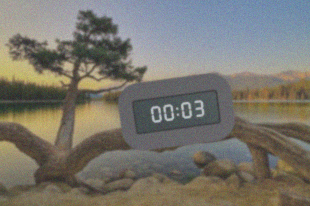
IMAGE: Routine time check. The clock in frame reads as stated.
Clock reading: 0:03
